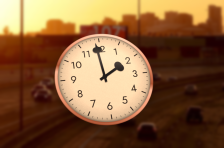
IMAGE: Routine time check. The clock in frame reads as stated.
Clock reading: 1:59
